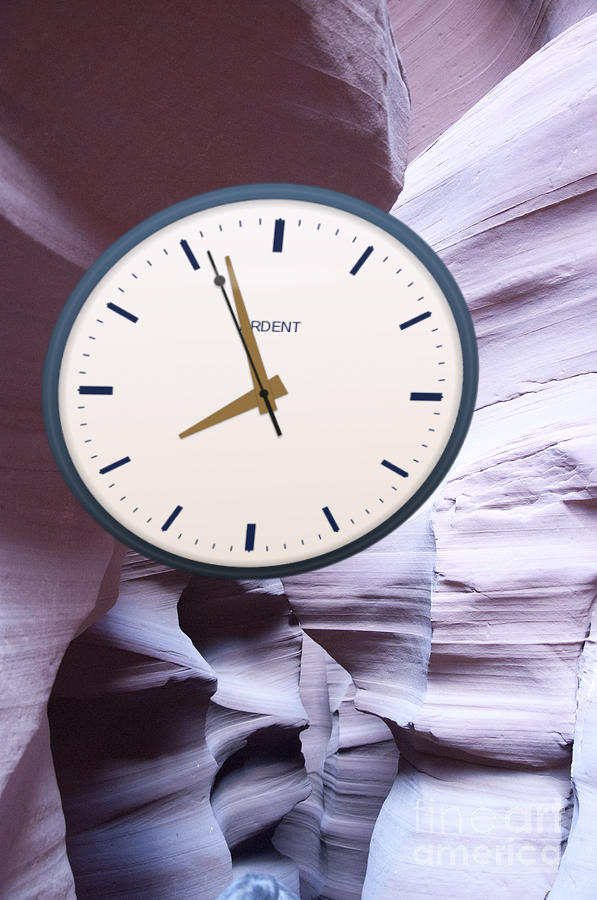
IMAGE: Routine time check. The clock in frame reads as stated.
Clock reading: 7:56:56
